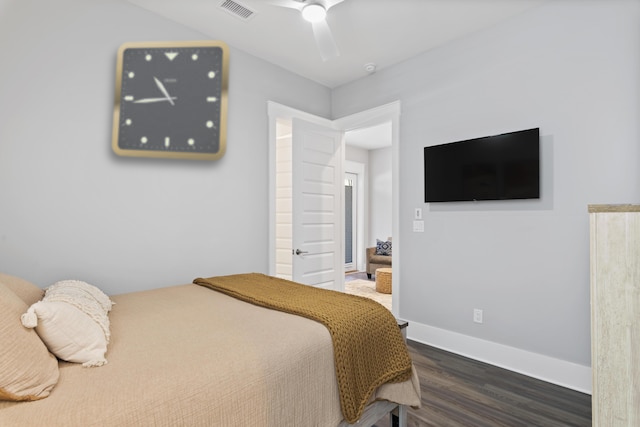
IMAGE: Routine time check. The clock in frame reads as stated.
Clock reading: 10:44
